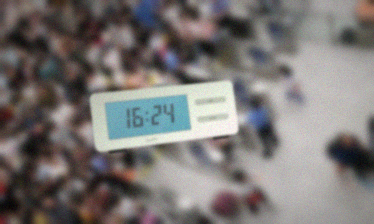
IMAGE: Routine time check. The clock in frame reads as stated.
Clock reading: 16:24
